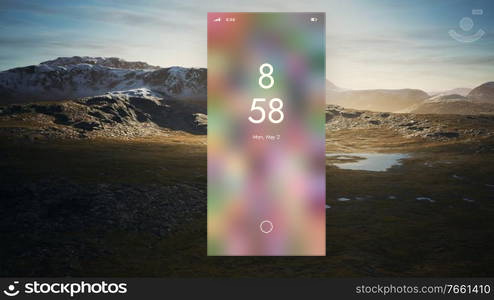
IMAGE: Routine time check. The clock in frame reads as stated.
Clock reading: 8:58
